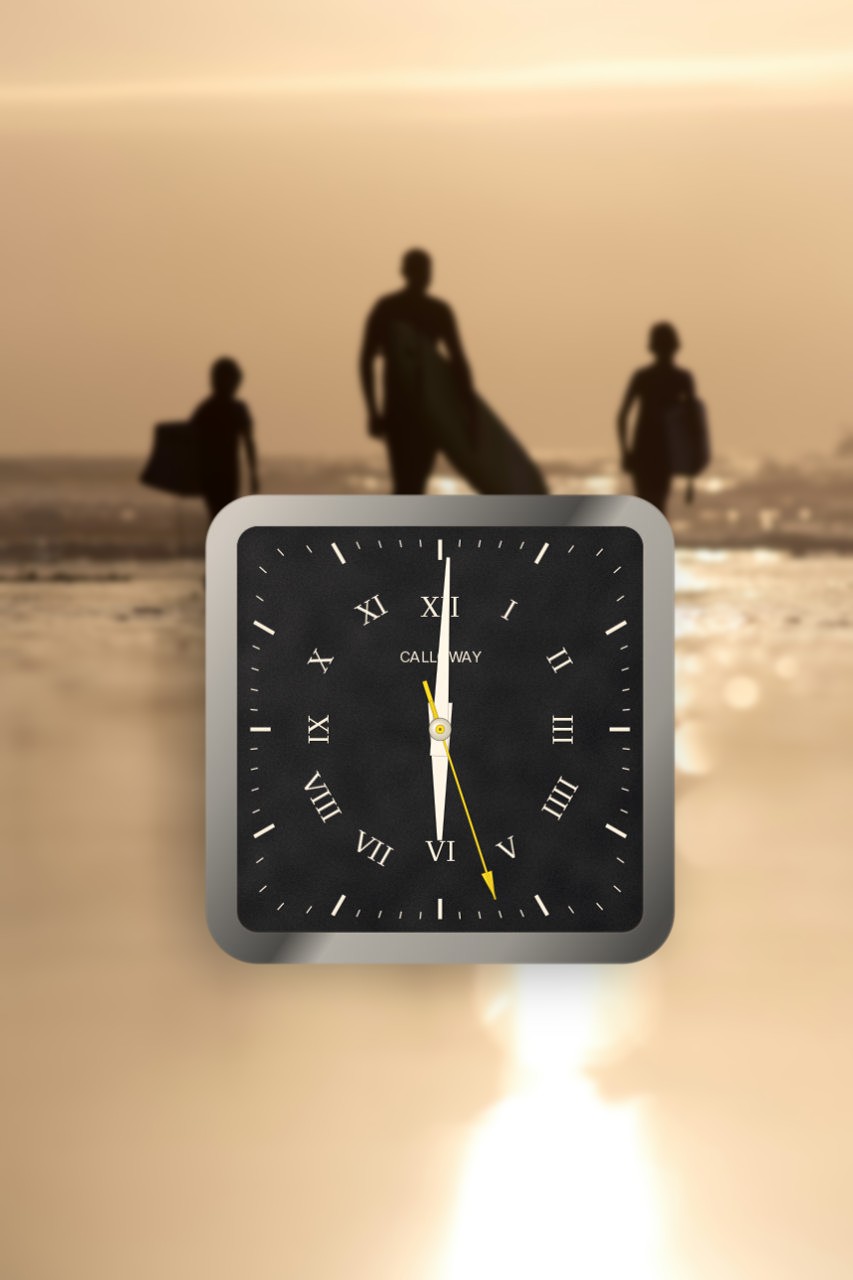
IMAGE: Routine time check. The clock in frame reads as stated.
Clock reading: 6:00:27
